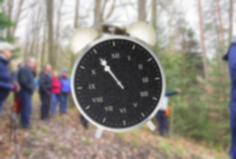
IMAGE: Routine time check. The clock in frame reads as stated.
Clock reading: 10:55
